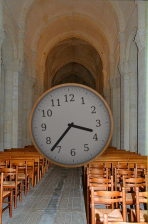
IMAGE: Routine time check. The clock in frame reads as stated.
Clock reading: 3:37
